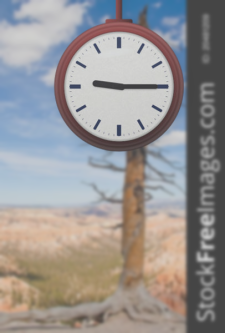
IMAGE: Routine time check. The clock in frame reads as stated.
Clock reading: 9:15
